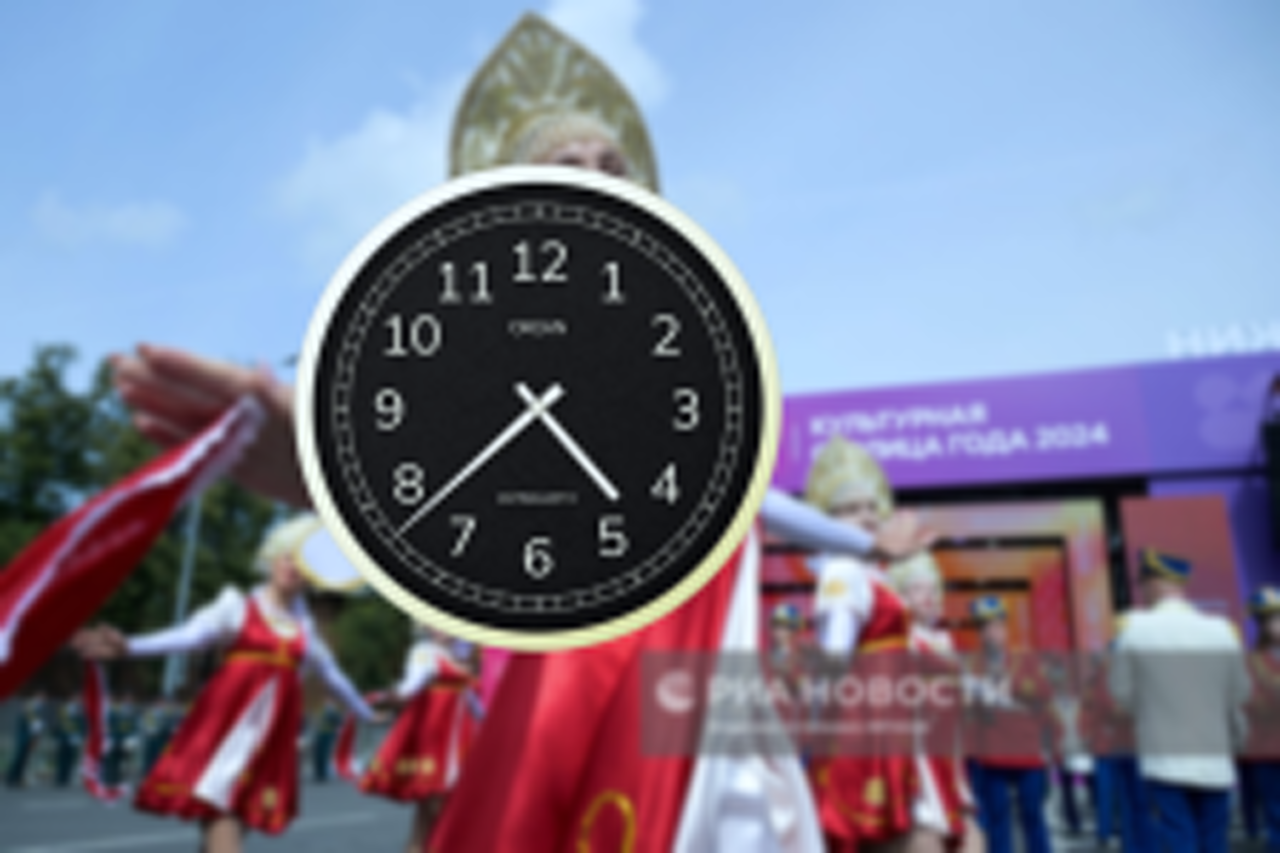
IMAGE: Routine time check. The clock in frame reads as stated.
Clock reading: 4:38
